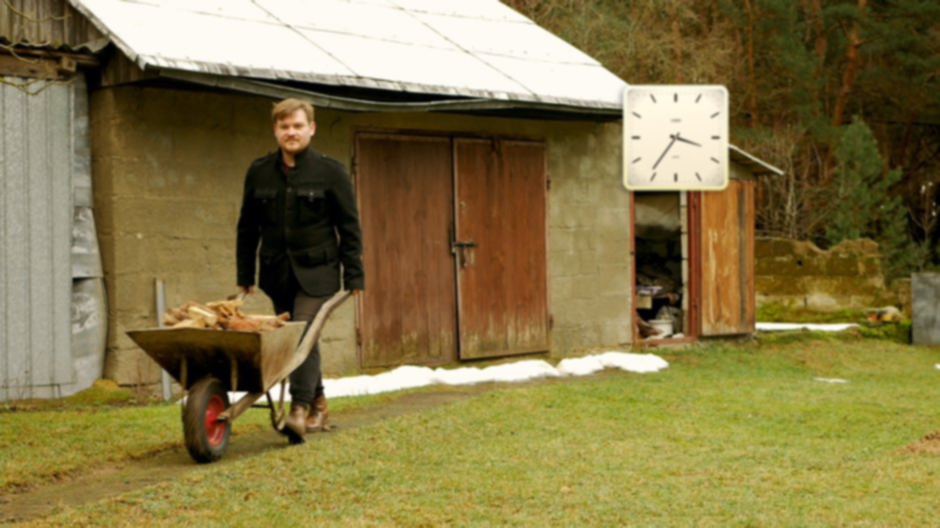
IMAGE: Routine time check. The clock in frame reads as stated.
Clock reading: 3:36
